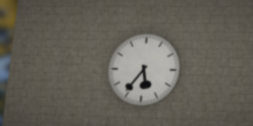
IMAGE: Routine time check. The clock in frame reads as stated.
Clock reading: 5:36
